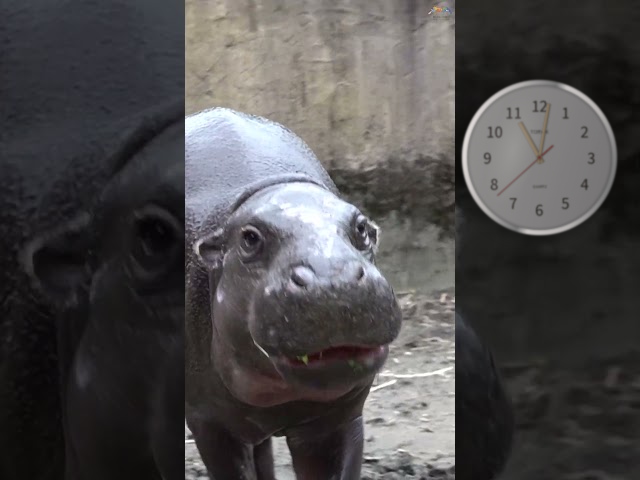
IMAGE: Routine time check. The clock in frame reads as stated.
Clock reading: 11:01:38
